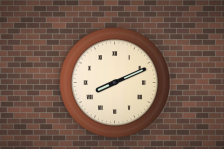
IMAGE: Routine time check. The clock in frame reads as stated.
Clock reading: 8:11
